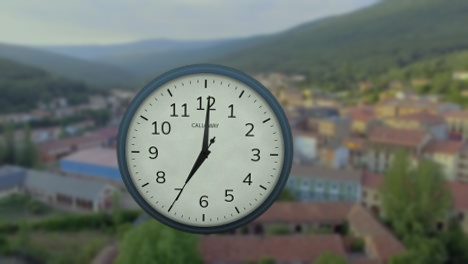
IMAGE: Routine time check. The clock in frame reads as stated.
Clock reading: 7:00:35
